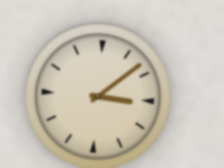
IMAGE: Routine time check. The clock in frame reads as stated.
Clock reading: 3:08
